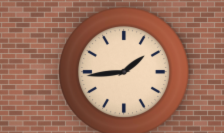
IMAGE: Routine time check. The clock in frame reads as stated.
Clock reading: 1:44
